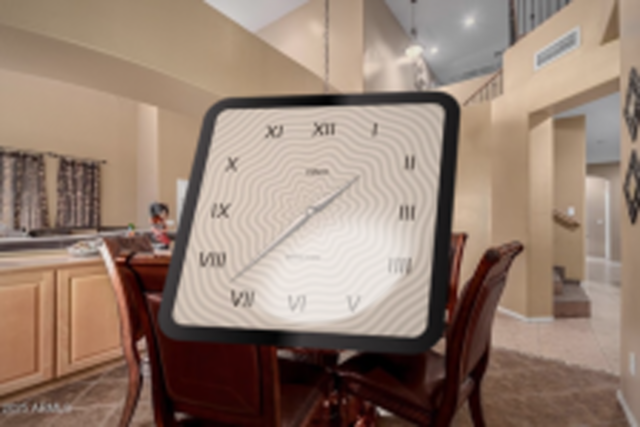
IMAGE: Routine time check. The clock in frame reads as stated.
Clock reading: 1:37
